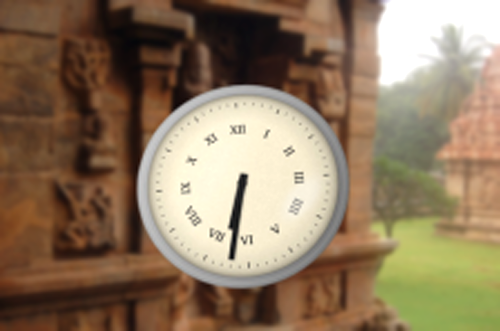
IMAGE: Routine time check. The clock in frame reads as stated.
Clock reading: 6:32
